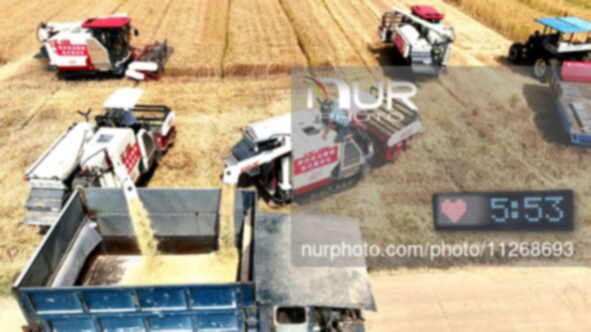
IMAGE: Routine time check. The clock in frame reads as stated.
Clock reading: 5:53
